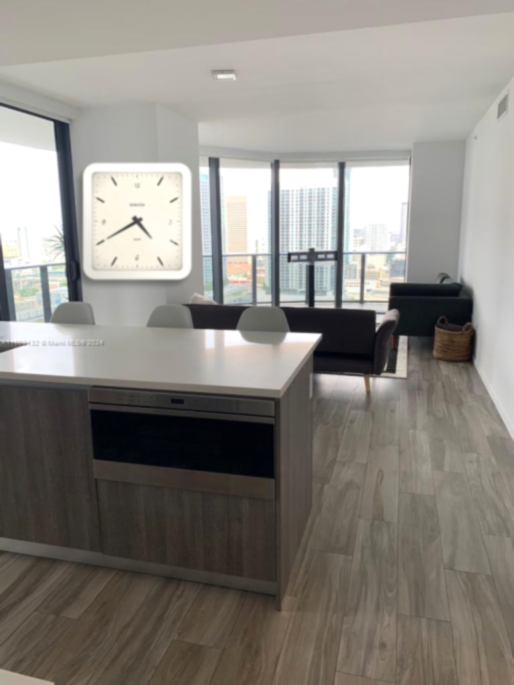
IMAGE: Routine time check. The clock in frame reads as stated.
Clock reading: 4:40
